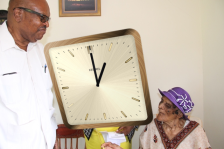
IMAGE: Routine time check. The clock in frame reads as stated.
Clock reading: 1:00
